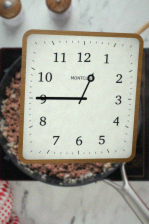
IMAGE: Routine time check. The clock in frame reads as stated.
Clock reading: 12:45
